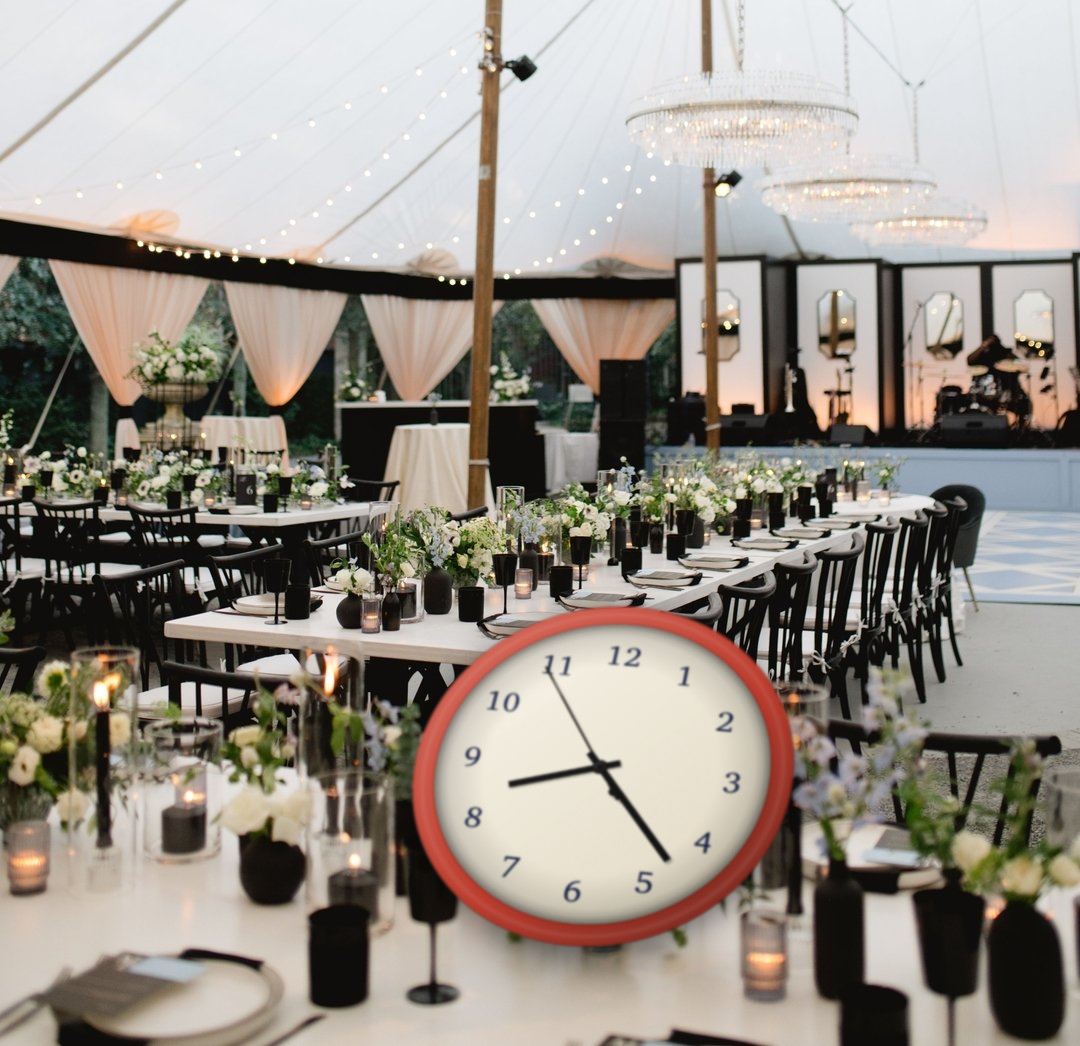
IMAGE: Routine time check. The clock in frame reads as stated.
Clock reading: 8:22:54
